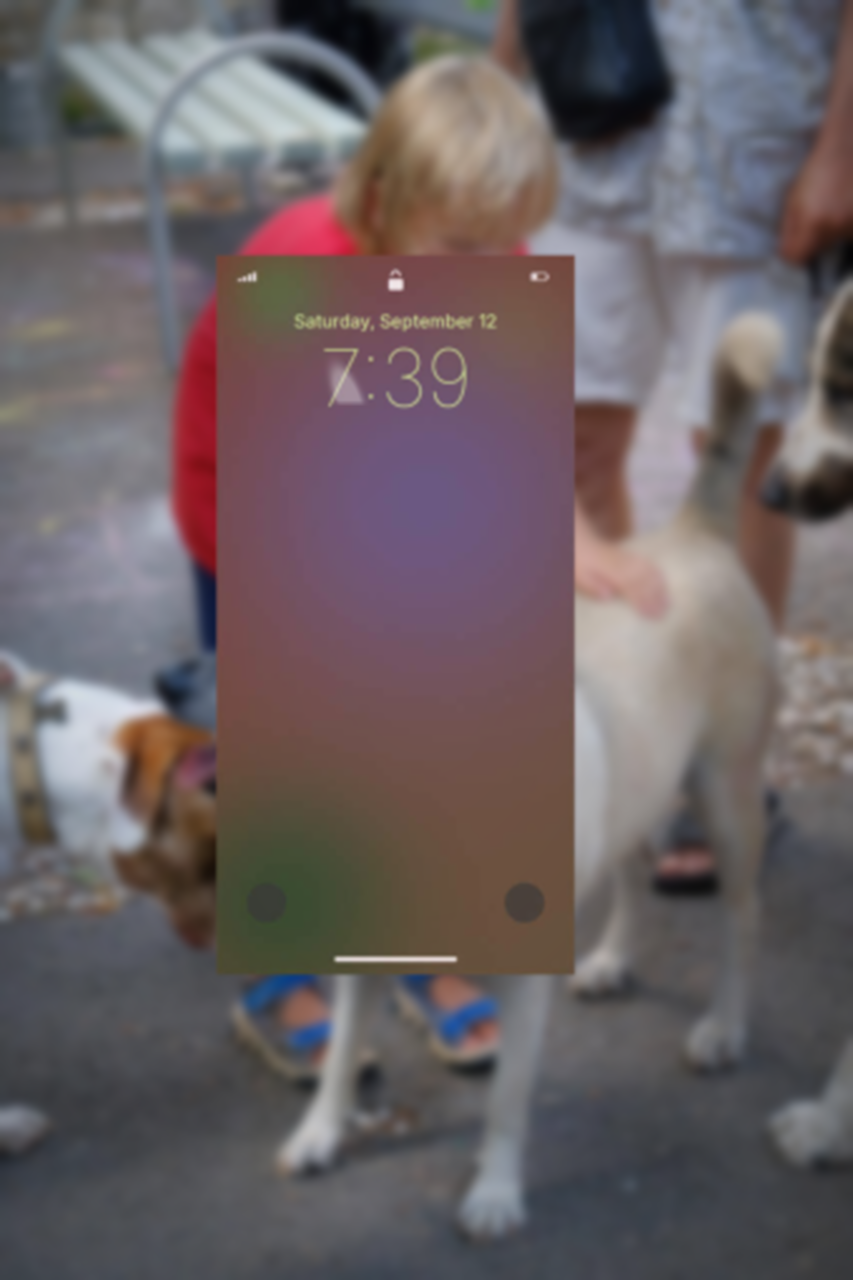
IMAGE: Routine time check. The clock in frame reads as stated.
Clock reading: 7:39
